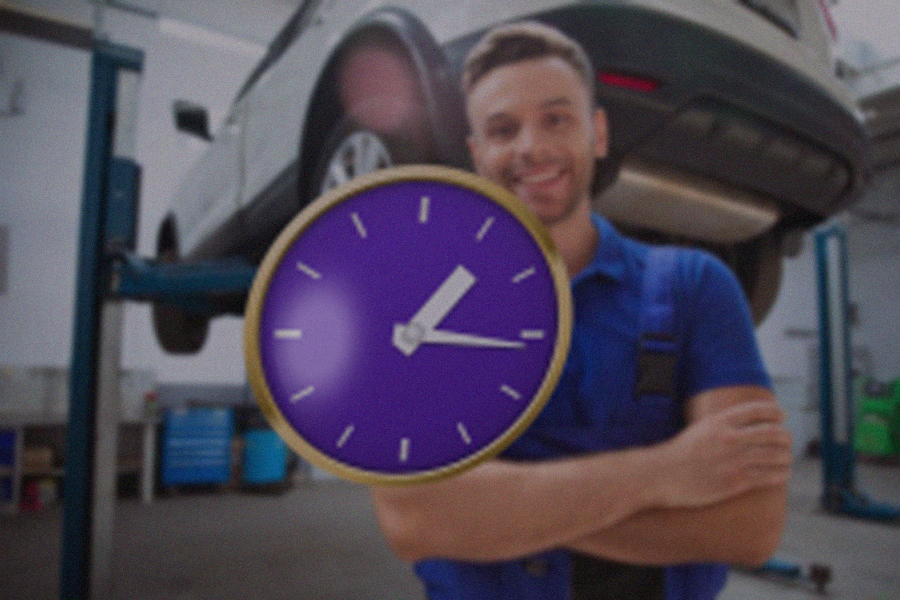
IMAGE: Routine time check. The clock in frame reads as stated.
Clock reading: 1:16
